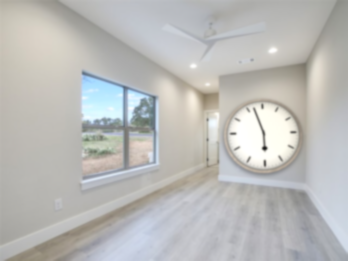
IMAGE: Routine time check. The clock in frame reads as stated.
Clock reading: 5:57
